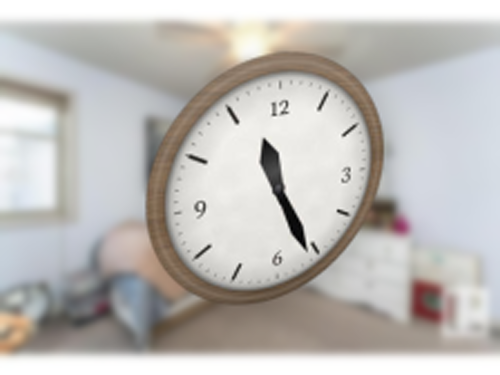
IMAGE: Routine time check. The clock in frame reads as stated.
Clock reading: 11:26
